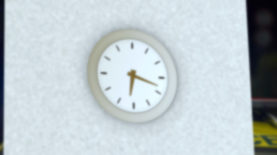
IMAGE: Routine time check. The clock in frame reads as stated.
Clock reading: 6:18
